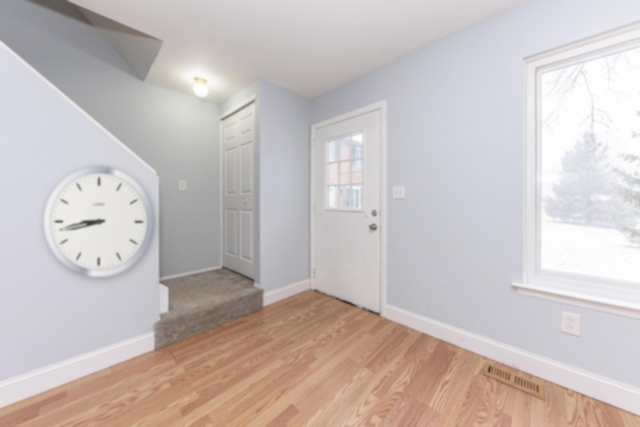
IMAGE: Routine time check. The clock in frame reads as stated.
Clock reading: 8:43
